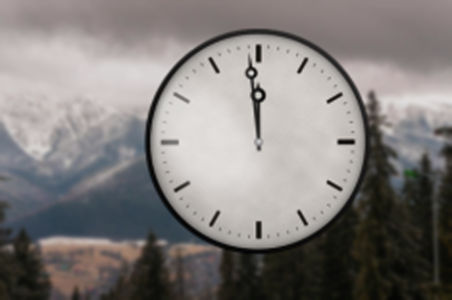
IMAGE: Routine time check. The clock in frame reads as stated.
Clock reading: 11:59
